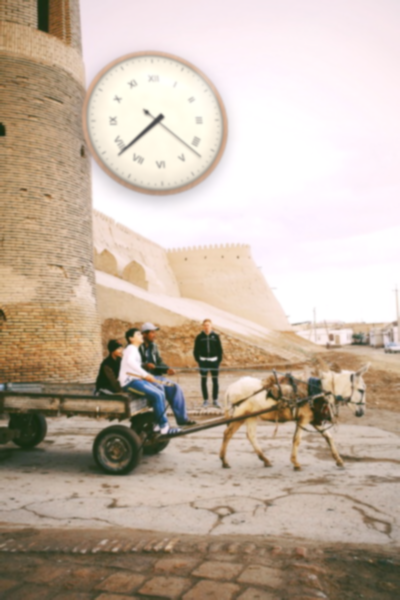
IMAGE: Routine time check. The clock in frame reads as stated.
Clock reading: 7:38:22
